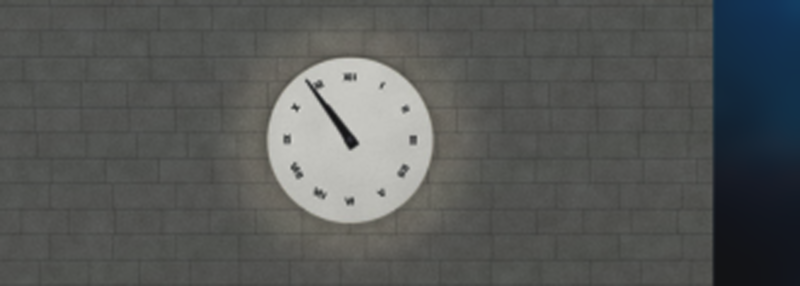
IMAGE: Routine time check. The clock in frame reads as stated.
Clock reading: 10:54
